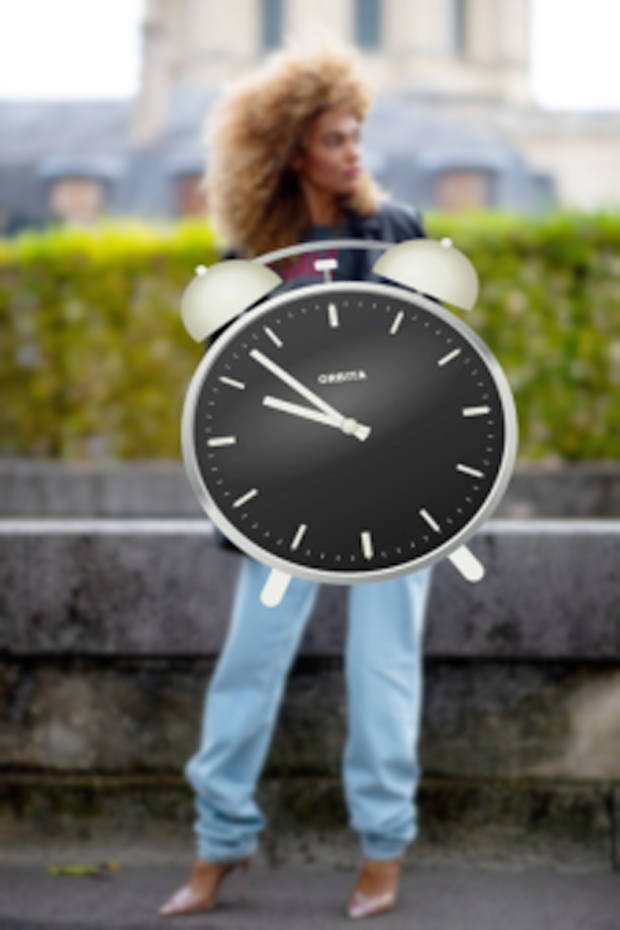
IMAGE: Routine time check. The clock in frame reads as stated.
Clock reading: 9:53
